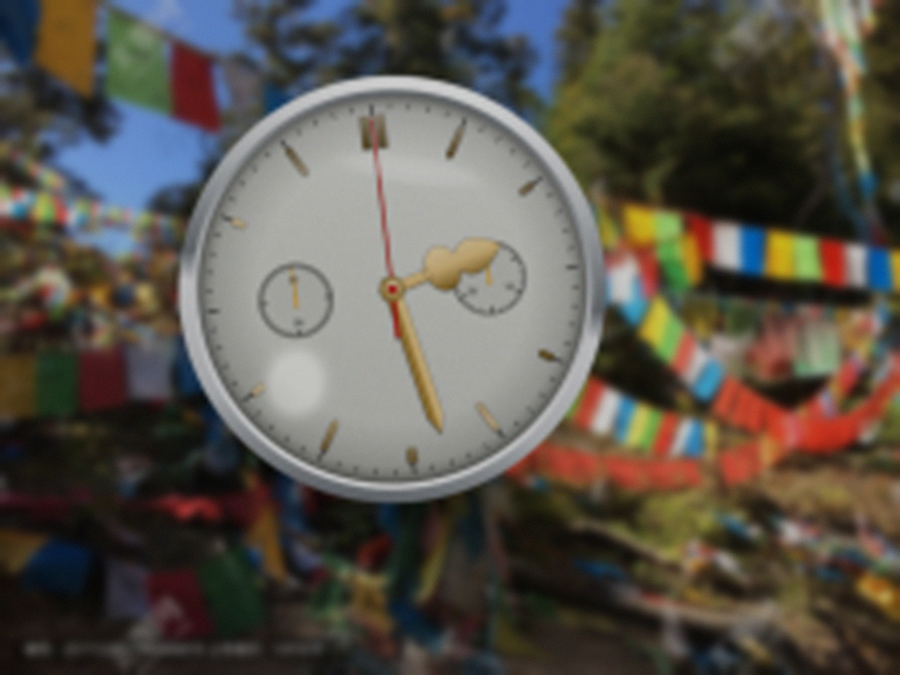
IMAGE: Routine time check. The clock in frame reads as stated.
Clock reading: 2:28
